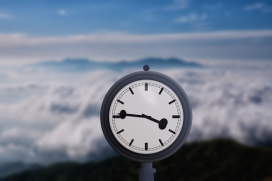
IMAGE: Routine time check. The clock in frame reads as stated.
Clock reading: 3:46
